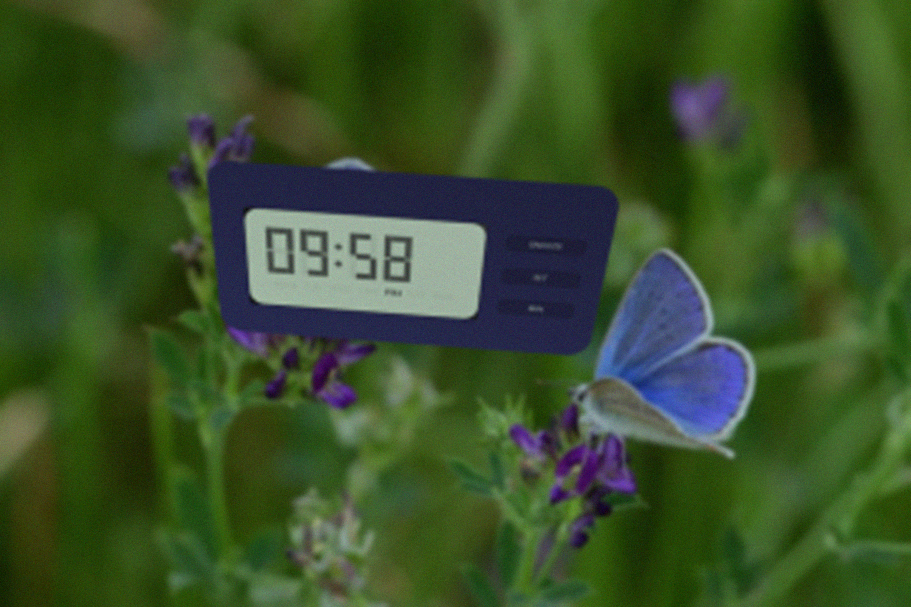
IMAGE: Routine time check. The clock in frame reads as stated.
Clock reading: 9:58
